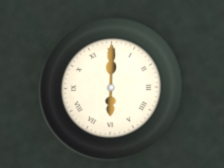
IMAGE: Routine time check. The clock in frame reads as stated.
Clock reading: 6:00
